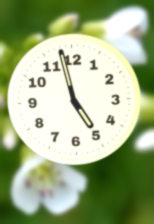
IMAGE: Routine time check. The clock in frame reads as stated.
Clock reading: 4:58
